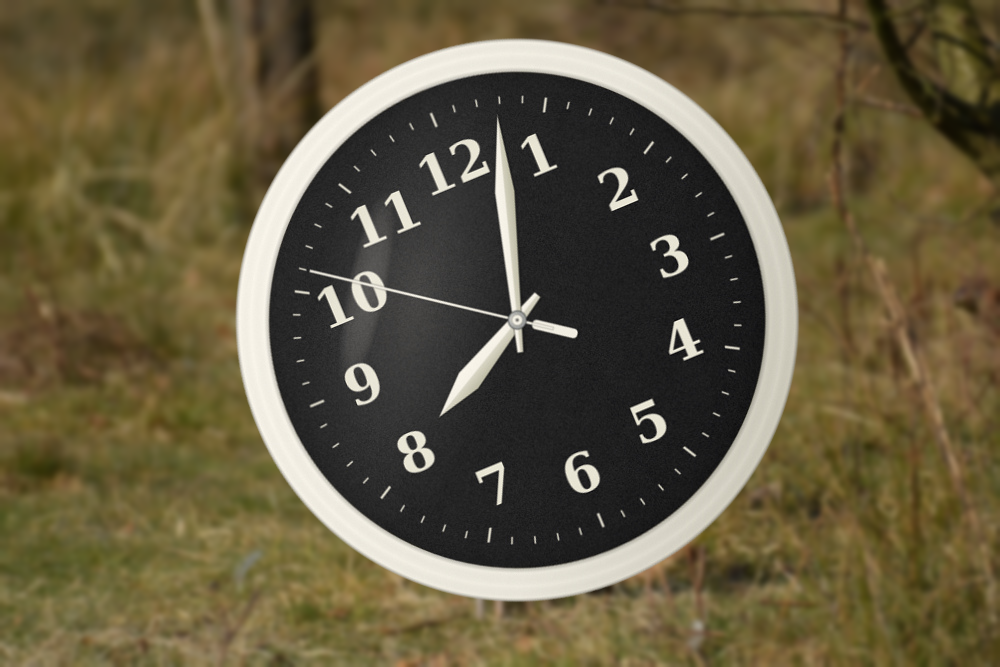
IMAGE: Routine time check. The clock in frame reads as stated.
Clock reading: 8:02:51
